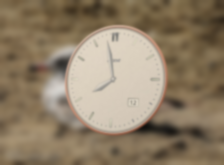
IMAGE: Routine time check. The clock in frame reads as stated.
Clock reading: 7:58
